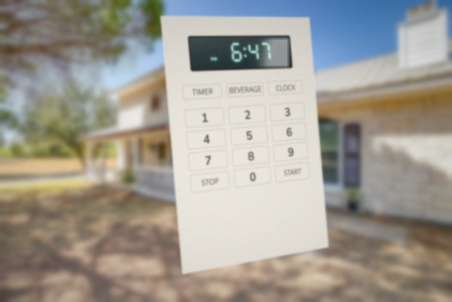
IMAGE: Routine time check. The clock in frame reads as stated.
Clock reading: 6:47
